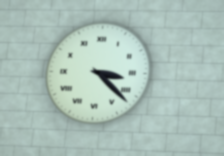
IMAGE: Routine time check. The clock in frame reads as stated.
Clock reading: 3:22
